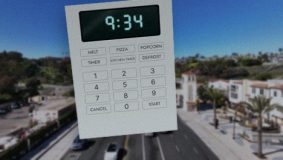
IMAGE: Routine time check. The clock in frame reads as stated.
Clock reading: 9:34
